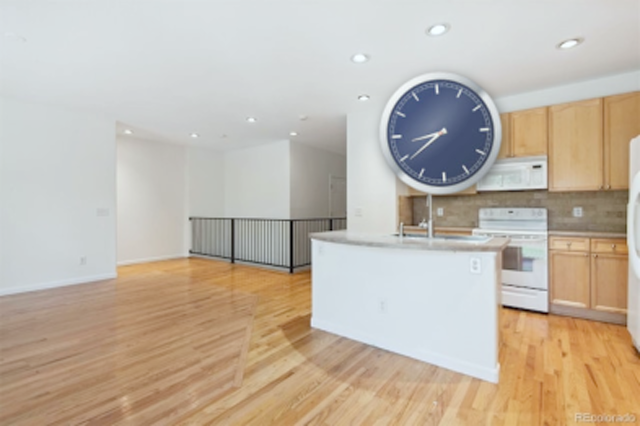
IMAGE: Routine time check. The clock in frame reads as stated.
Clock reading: 8:39
